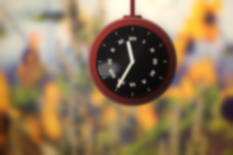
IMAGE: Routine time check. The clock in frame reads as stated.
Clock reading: 11:35
